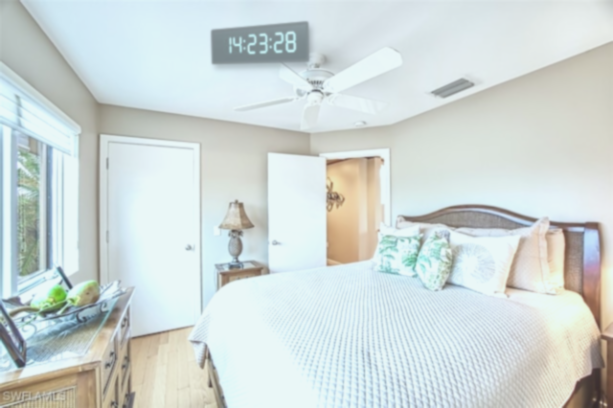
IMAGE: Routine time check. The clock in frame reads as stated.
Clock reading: 14:23:28
